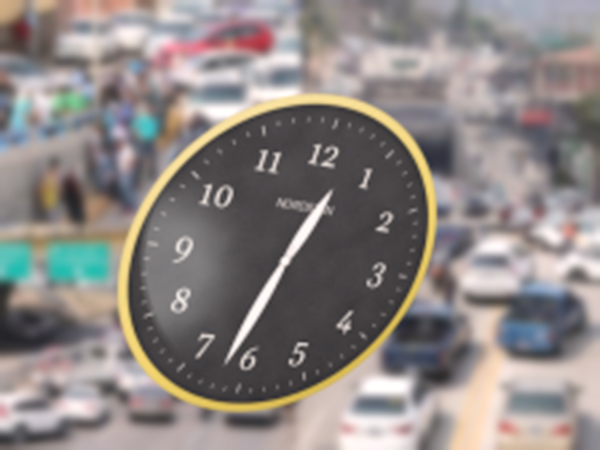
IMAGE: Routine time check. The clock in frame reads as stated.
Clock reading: 12:32
